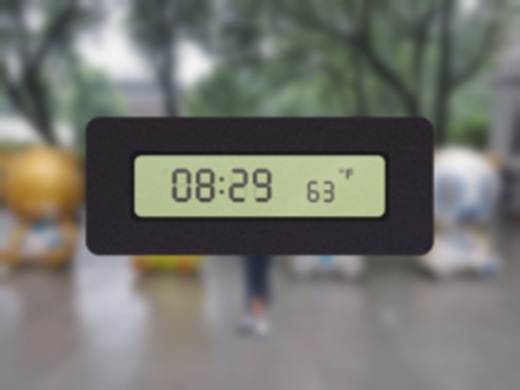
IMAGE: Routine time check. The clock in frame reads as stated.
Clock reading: 8:29
